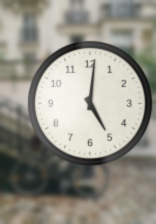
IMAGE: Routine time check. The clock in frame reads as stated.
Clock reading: 5:01
